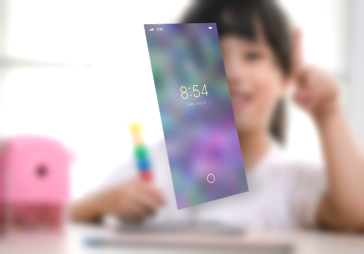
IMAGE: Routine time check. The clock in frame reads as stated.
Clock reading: 8:54
